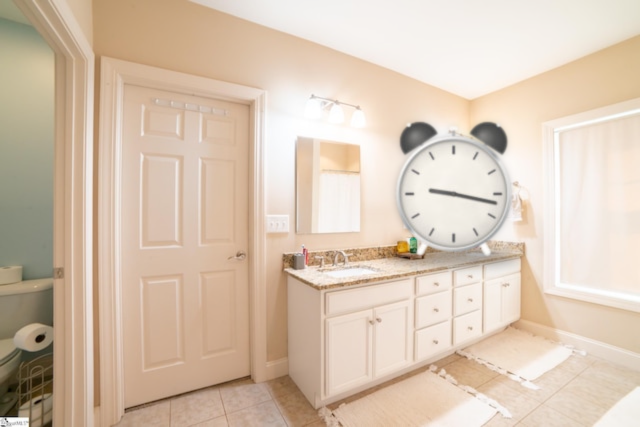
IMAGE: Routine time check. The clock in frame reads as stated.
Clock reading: 9:17
